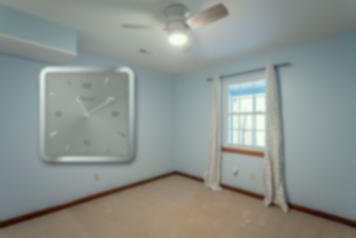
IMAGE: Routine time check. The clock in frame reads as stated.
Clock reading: 11:10
